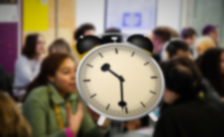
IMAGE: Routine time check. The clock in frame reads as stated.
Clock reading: 10:31
